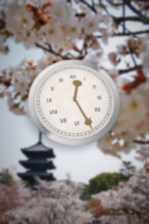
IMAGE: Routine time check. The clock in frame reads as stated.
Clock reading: 12:26
